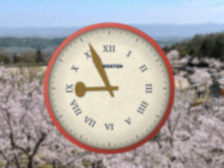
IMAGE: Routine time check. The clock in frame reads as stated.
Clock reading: 8:56
